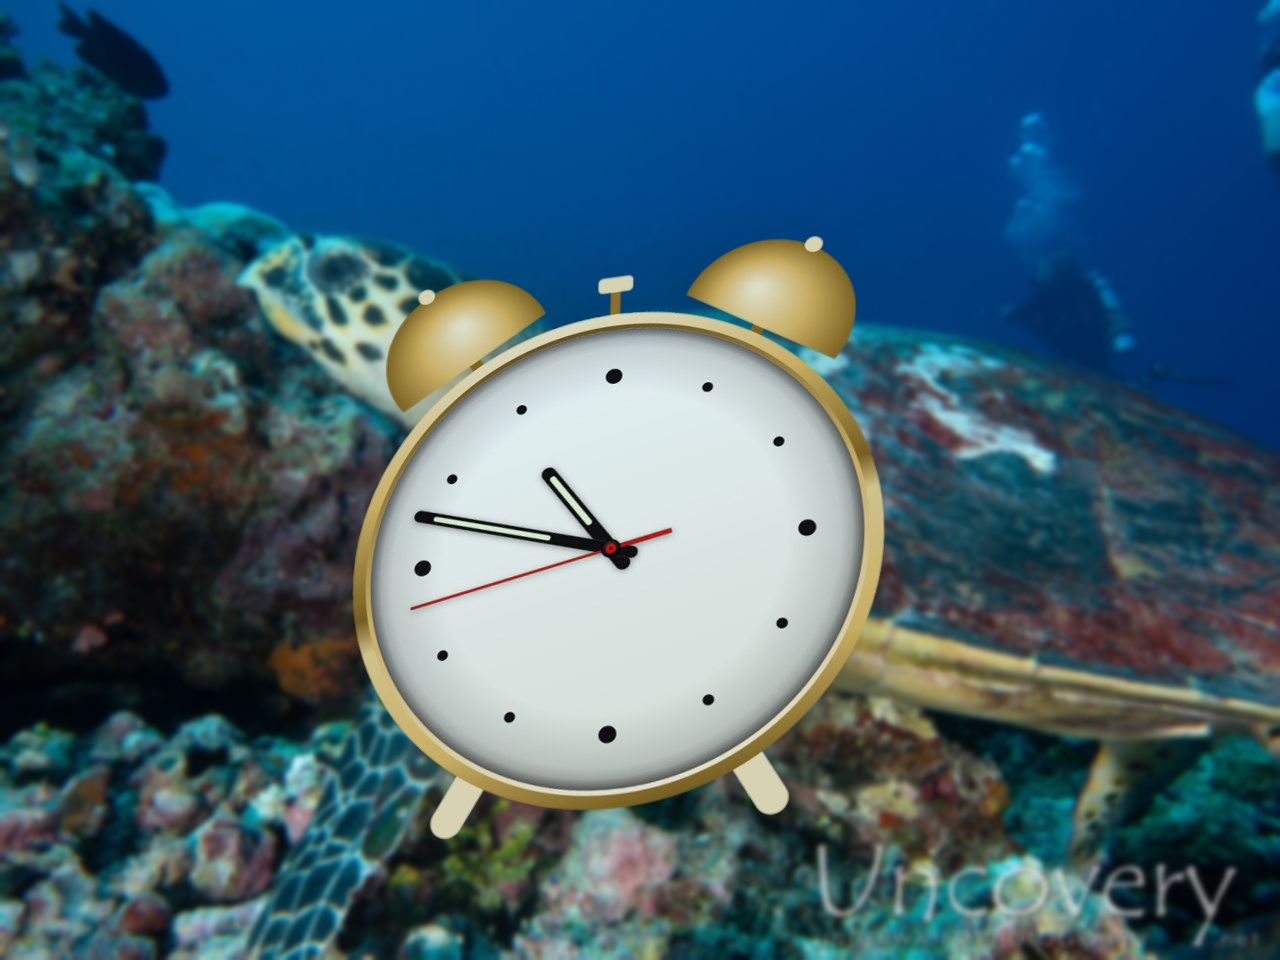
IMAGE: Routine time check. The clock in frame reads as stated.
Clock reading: 10:47:43
